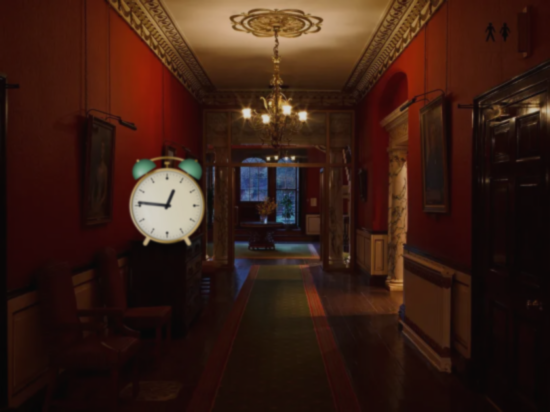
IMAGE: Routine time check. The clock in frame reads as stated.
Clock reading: 12:46
